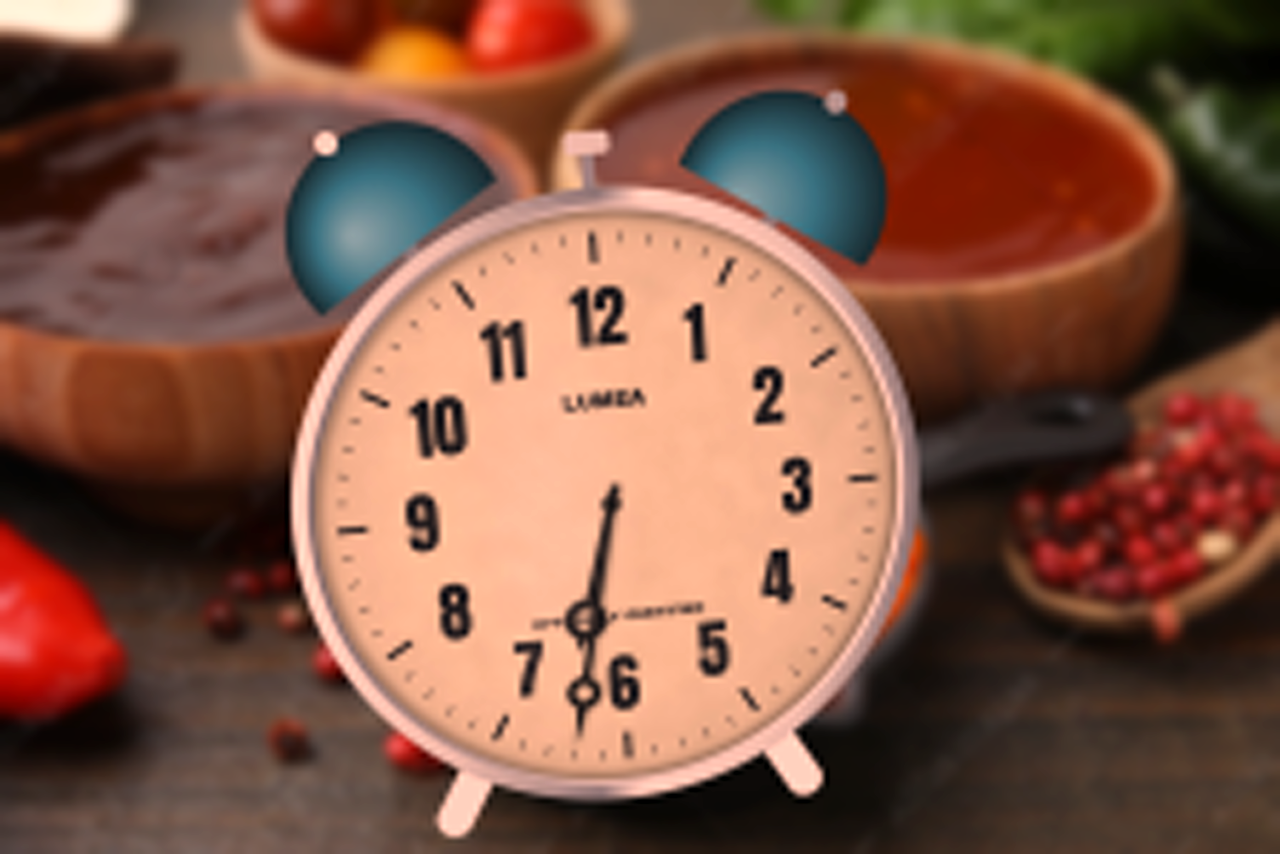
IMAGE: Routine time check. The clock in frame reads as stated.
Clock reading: 6:32
